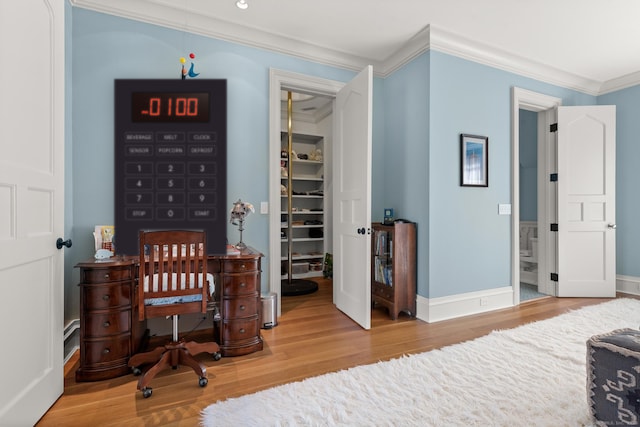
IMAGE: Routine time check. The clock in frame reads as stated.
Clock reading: 1:00
